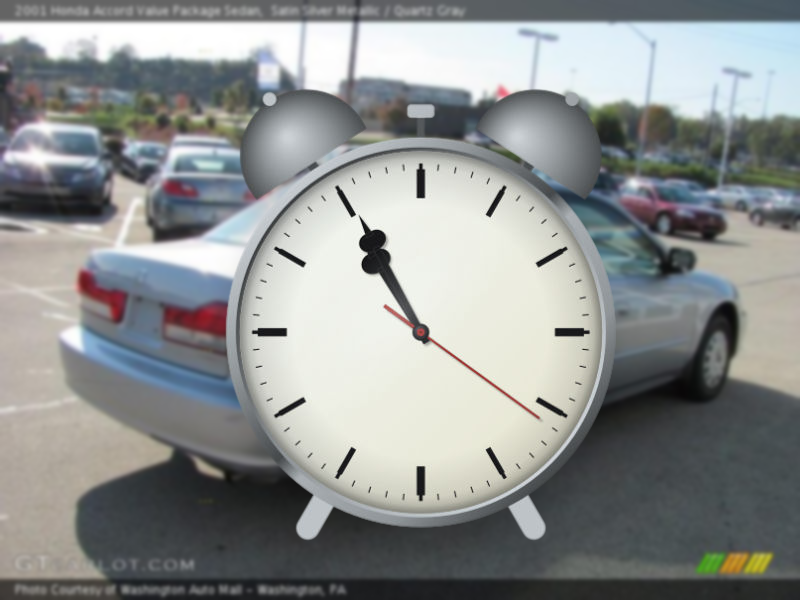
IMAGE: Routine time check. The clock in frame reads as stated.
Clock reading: 10:55:21
